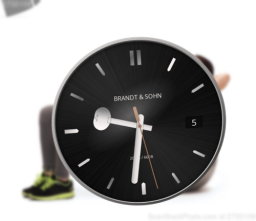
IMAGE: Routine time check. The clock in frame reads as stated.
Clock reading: 9:31:28
